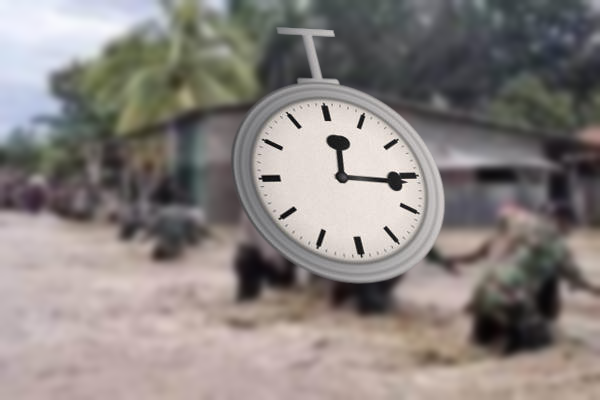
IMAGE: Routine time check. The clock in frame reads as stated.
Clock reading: 12:16
